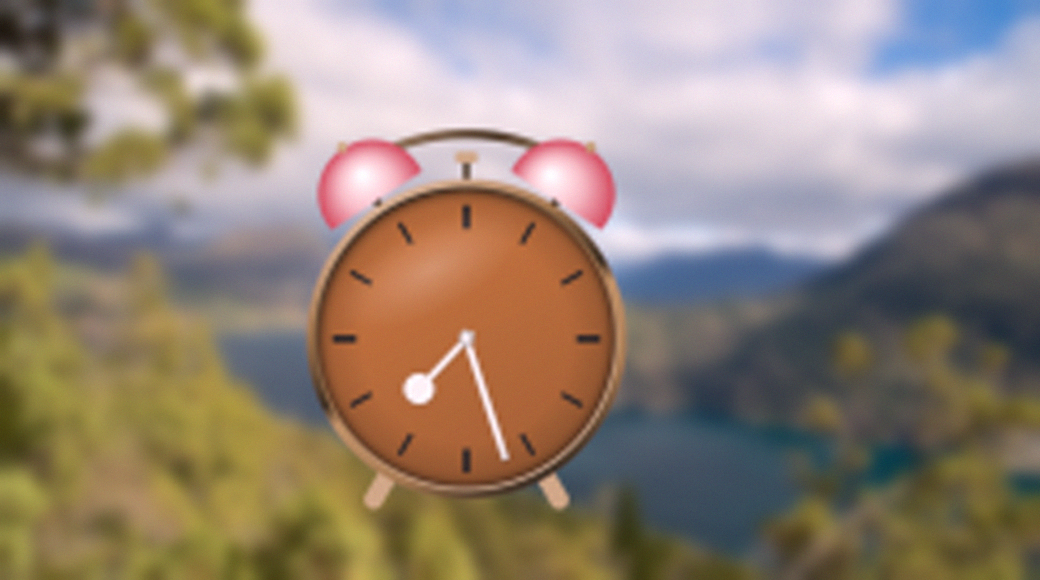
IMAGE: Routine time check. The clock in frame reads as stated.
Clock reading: 7:27
